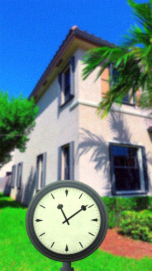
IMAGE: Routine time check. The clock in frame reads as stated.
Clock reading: 11:09
